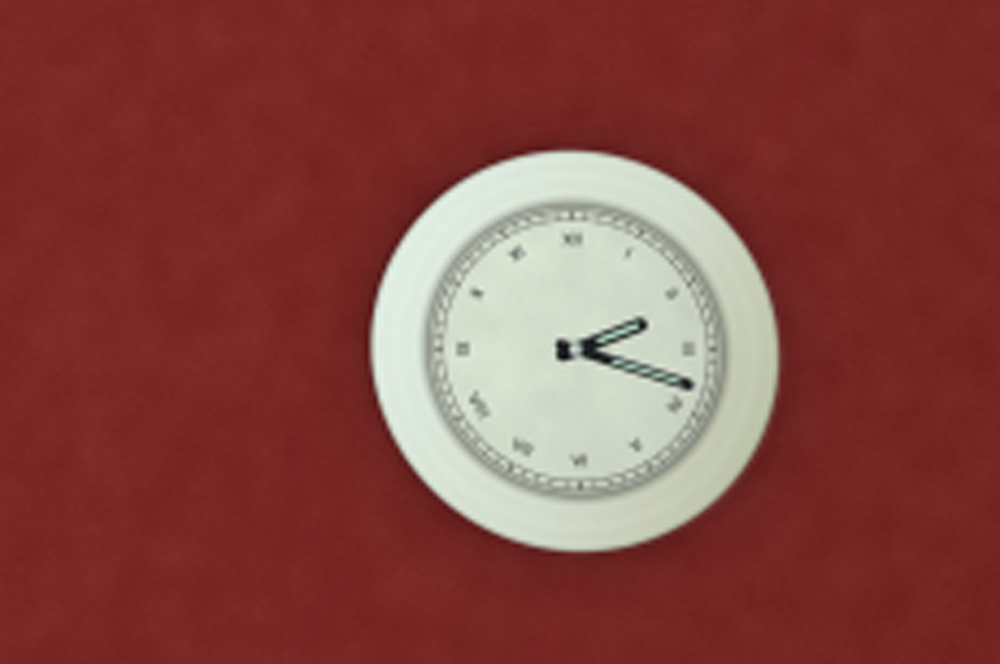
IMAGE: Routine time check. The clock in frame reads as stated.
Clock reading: 2:18
